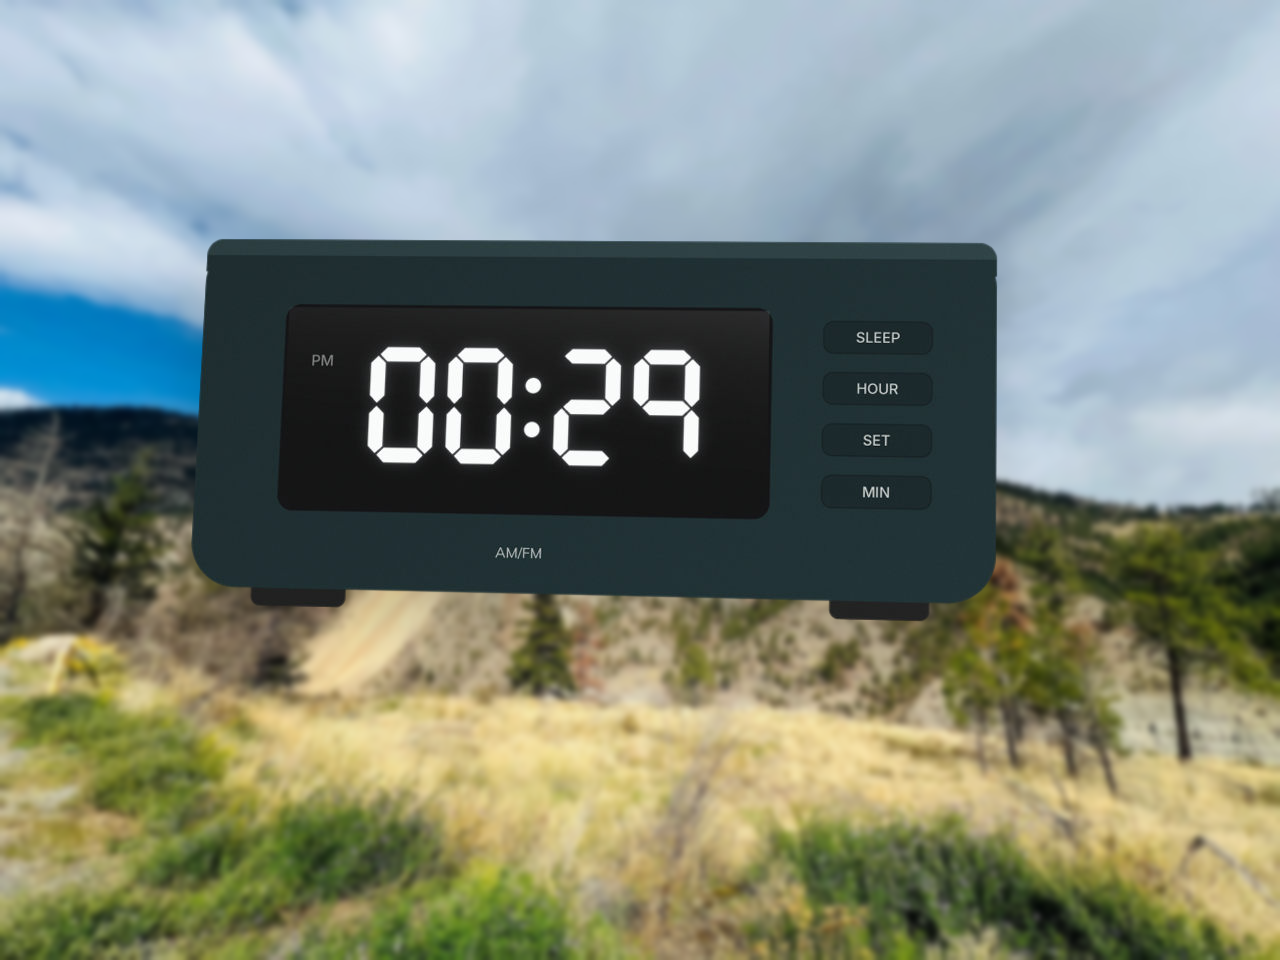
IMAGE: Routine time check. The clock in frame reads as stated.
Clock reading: 0:29
